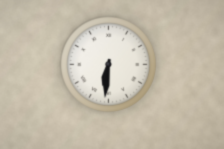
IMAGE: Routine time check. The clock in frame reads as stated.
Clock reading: 6:31
